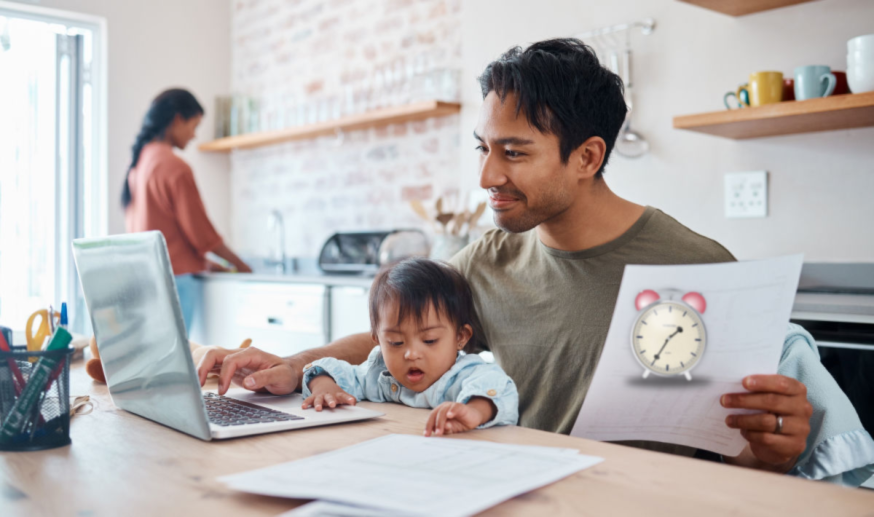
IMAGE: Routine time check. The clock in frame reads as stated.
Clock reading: 1:35
